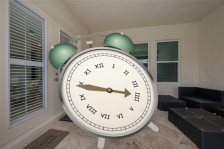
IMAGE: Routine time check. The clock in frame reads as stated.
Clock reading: 3:49
